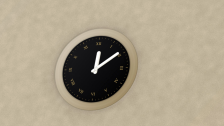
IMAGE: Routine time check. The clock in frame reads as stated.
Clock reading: 12:09
